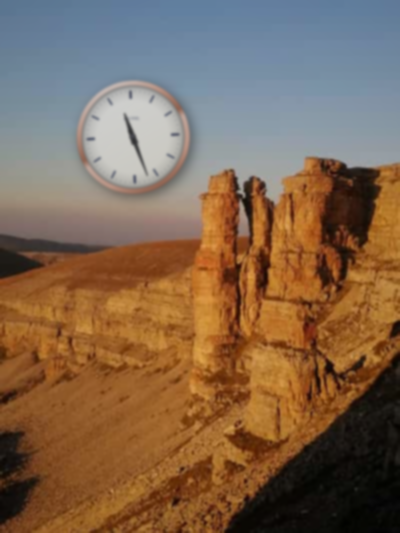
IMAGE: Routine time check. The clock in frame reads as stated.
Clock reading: 11:27
